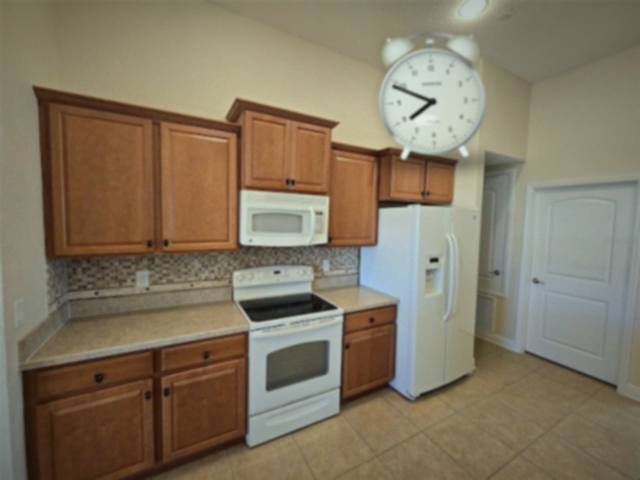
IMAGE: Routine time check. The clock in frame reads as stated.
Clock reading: 7:49
